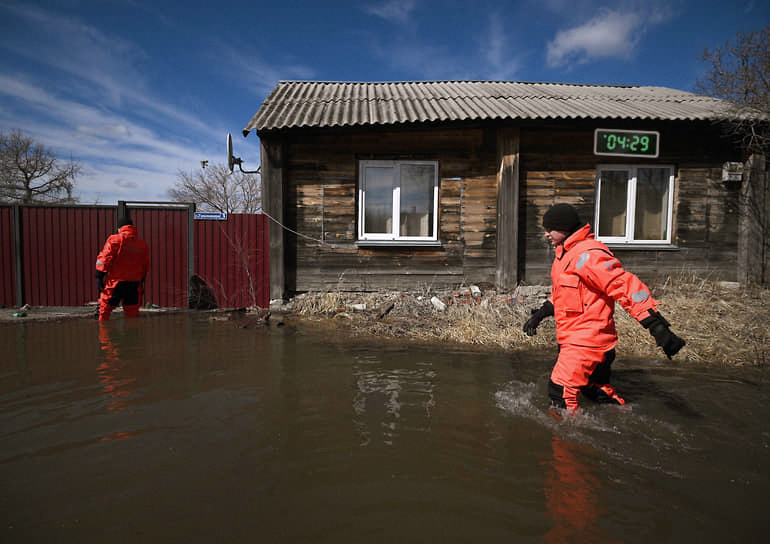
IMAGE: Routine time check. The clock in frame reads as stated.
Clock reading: 4:29
